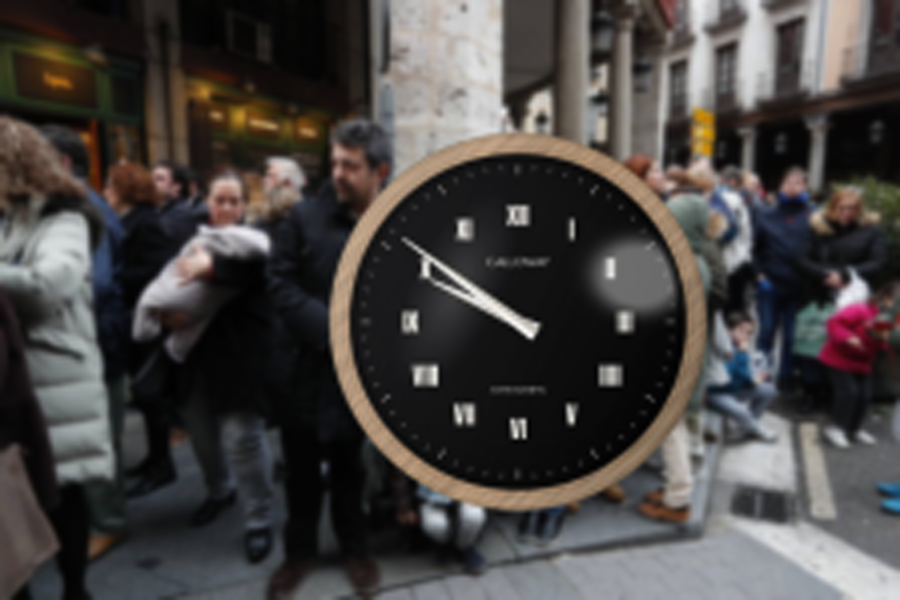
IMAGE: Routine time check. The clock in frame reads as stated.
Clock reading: 9:51
